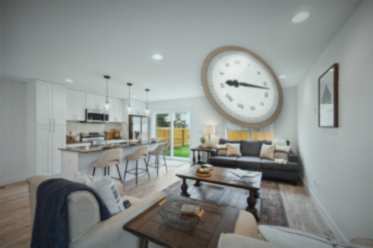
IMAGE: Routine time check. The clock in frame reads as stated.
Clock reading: 9:17
